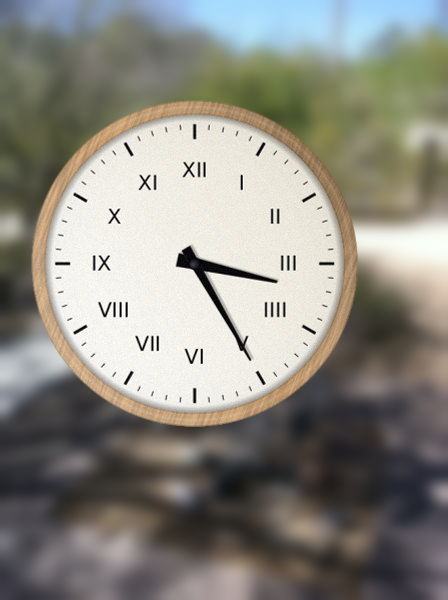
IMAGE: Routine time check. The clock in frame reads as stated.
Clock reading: 3:25
